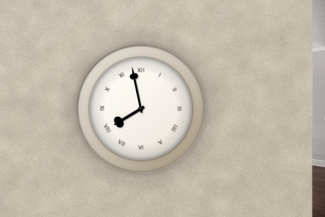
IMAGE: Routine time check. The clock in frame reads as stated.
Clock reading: 7:58
